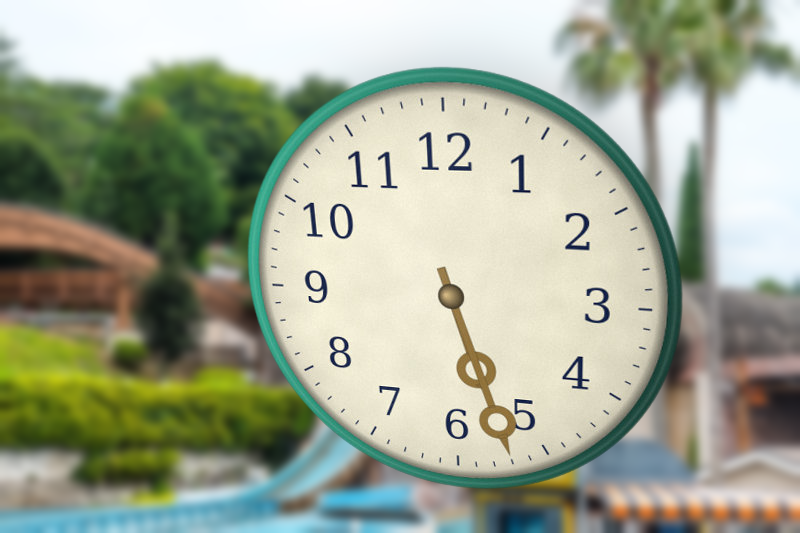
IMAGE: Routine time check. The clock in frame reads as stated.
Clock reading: 5:27
